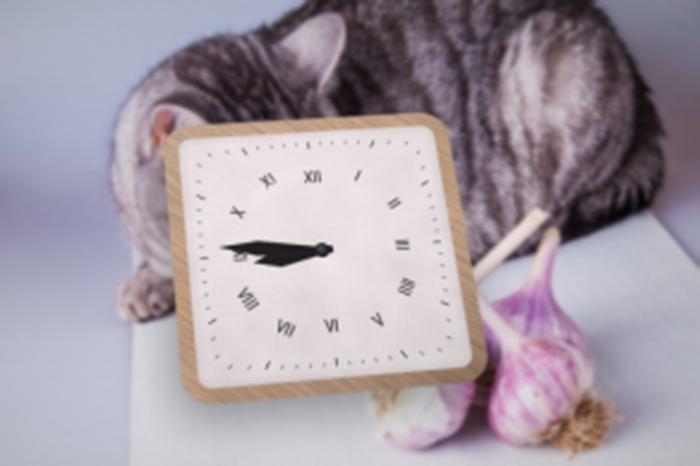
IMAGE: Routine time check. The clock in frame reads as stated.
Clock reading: 8:46
